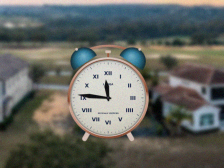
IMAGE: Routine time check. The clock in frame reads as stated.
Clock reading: 11:46
